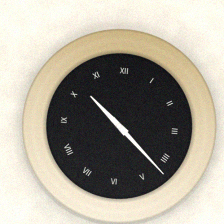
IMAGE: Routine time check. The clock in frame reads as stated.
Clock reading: 10:22
